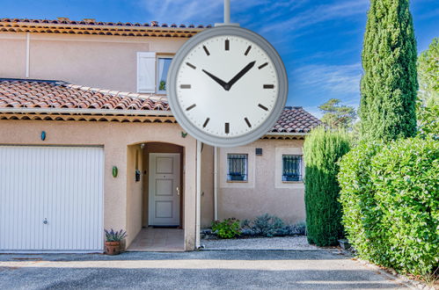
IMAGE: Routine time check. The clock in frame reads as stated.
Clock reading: 10:08
